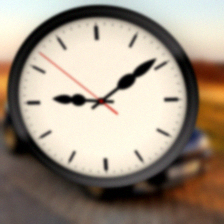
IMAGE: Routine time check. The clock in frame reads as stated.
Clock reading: 9:08:52
